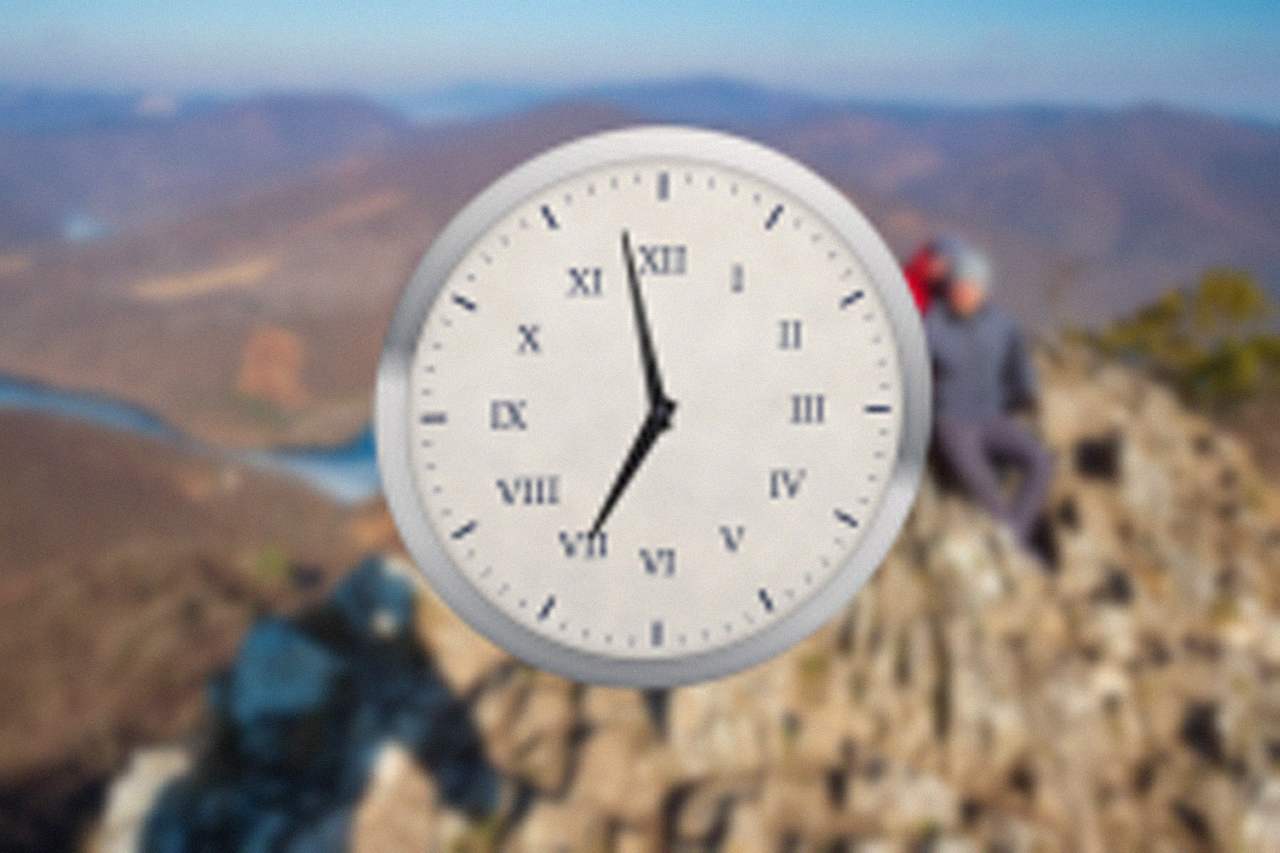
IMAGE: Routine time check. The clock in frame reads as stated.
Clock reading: 6:58
